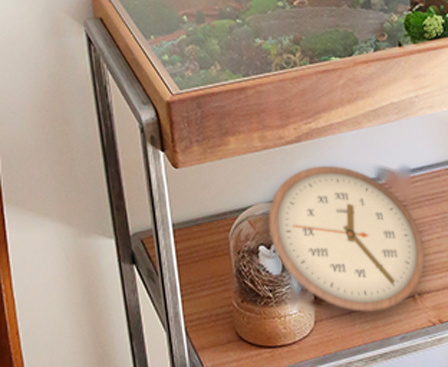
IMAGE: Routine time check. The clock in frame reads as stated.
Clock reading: 12:24:46
